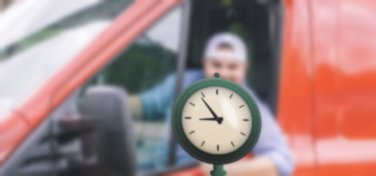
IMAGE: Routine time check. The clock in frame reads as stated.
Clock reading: 8:54
